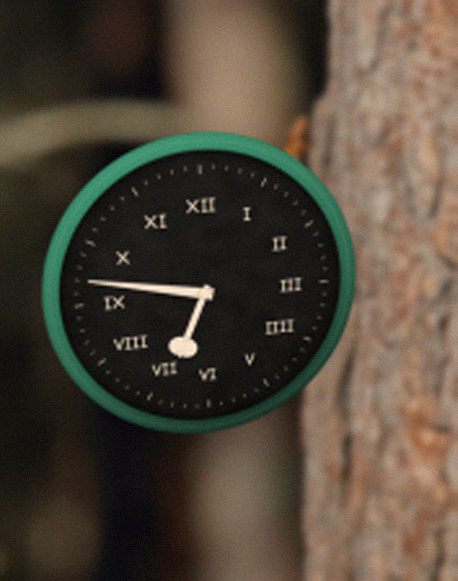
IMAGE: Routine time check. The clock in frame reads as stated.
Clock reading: 6:47
